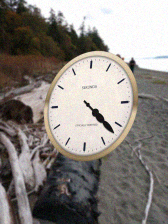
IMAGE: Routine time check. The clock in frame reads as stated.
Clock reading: 4:22
